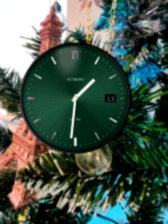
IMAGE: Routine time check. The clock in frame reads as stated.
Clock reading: 1:31
